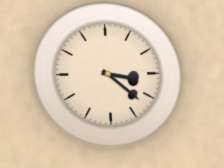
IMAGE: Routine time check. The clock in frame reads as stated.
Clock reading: 3:22
